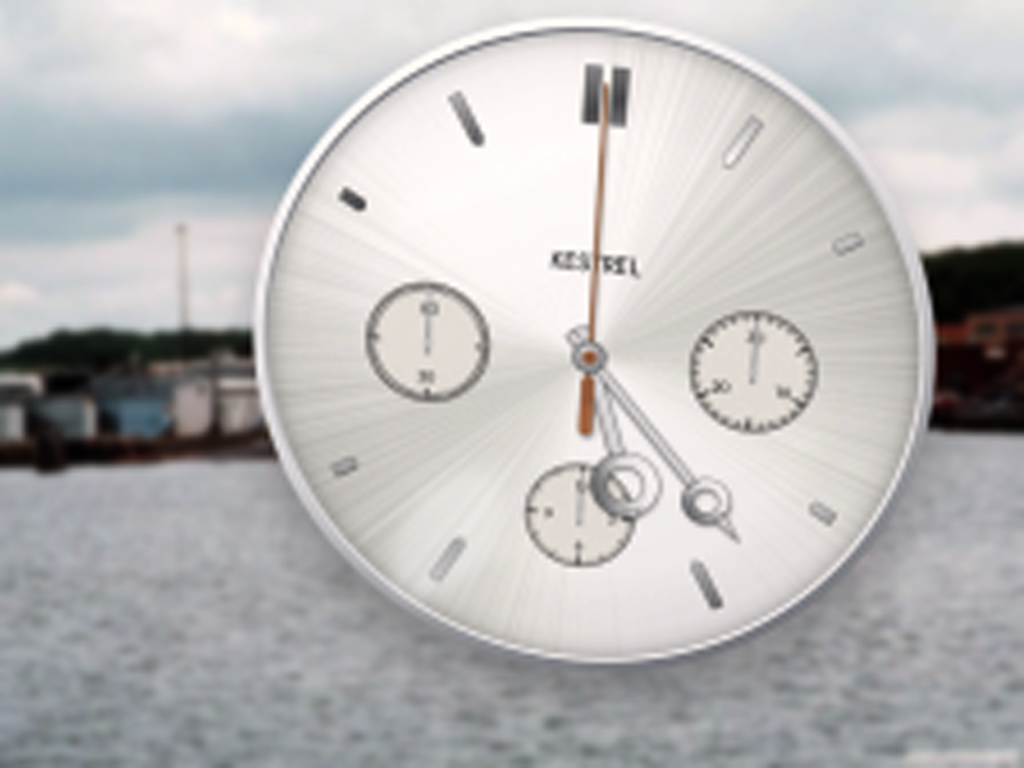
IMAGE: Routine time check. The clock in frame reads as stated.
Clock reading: 5:23
